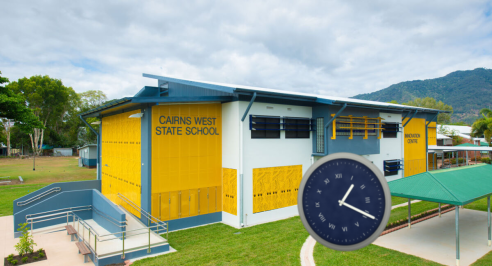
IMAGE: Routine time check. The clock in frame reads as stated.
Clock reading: 1:20
